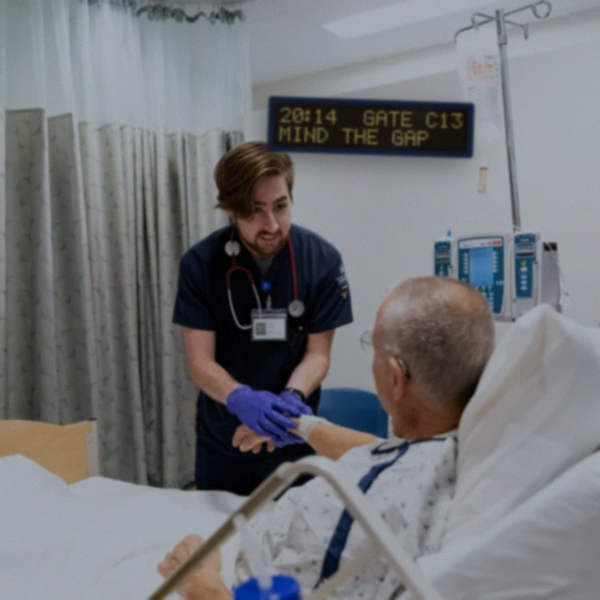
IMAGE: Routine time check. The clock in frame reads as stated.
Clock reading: 20:14
